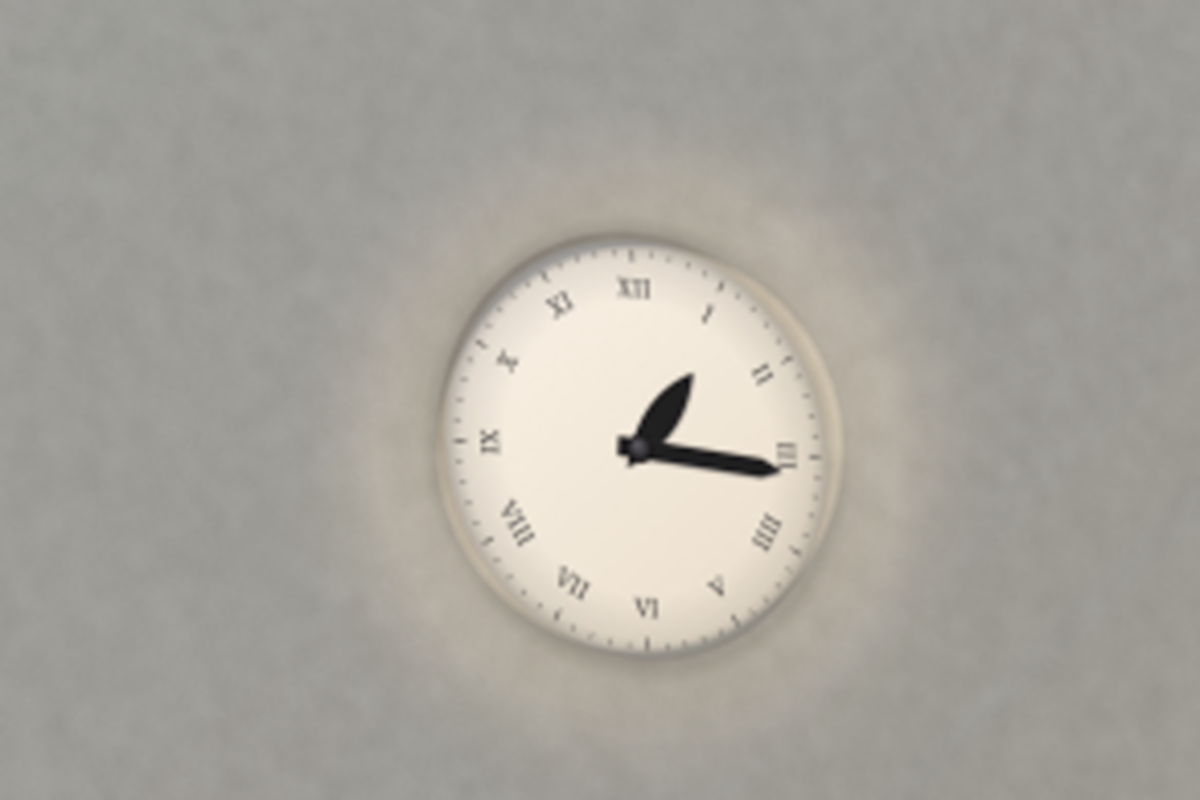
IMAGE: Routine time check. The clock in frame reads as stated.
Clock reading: 1:16
